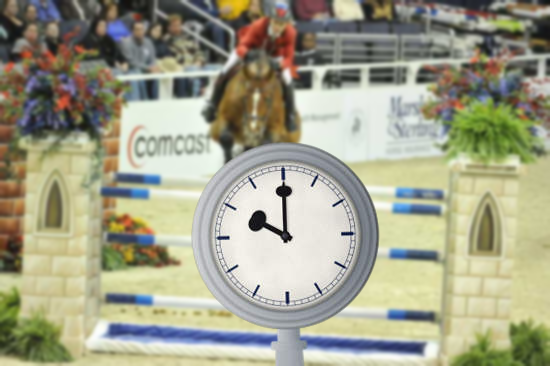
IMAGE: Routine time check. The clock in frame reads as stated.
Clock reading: 10:00
